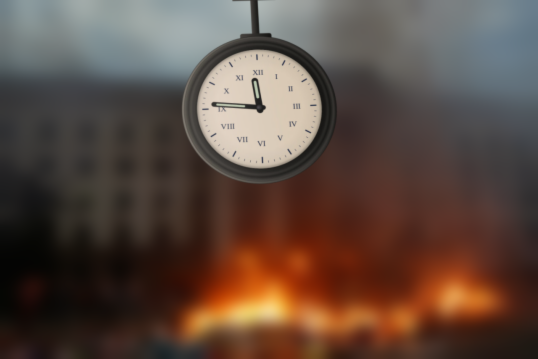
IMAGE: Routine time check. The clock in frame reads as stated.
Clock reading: 11:46
